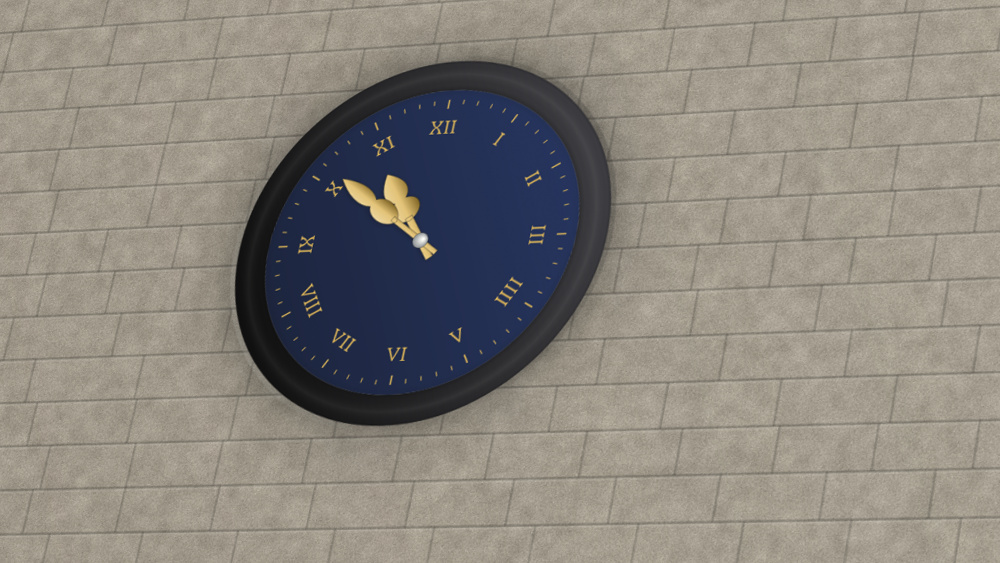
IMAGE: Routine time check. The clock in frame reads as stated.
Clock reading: 10:51
